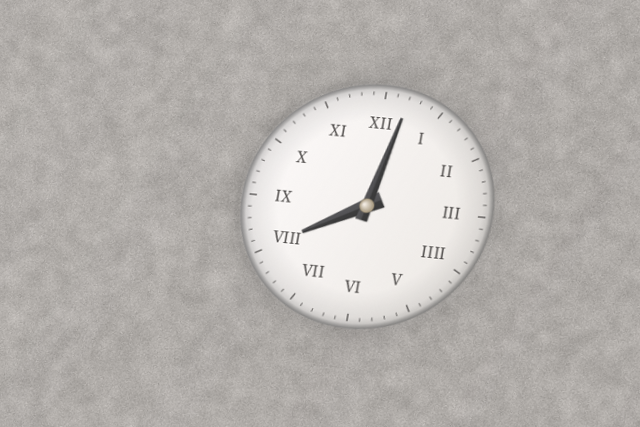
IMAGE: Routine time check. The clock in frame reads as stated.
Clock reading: 8:02
